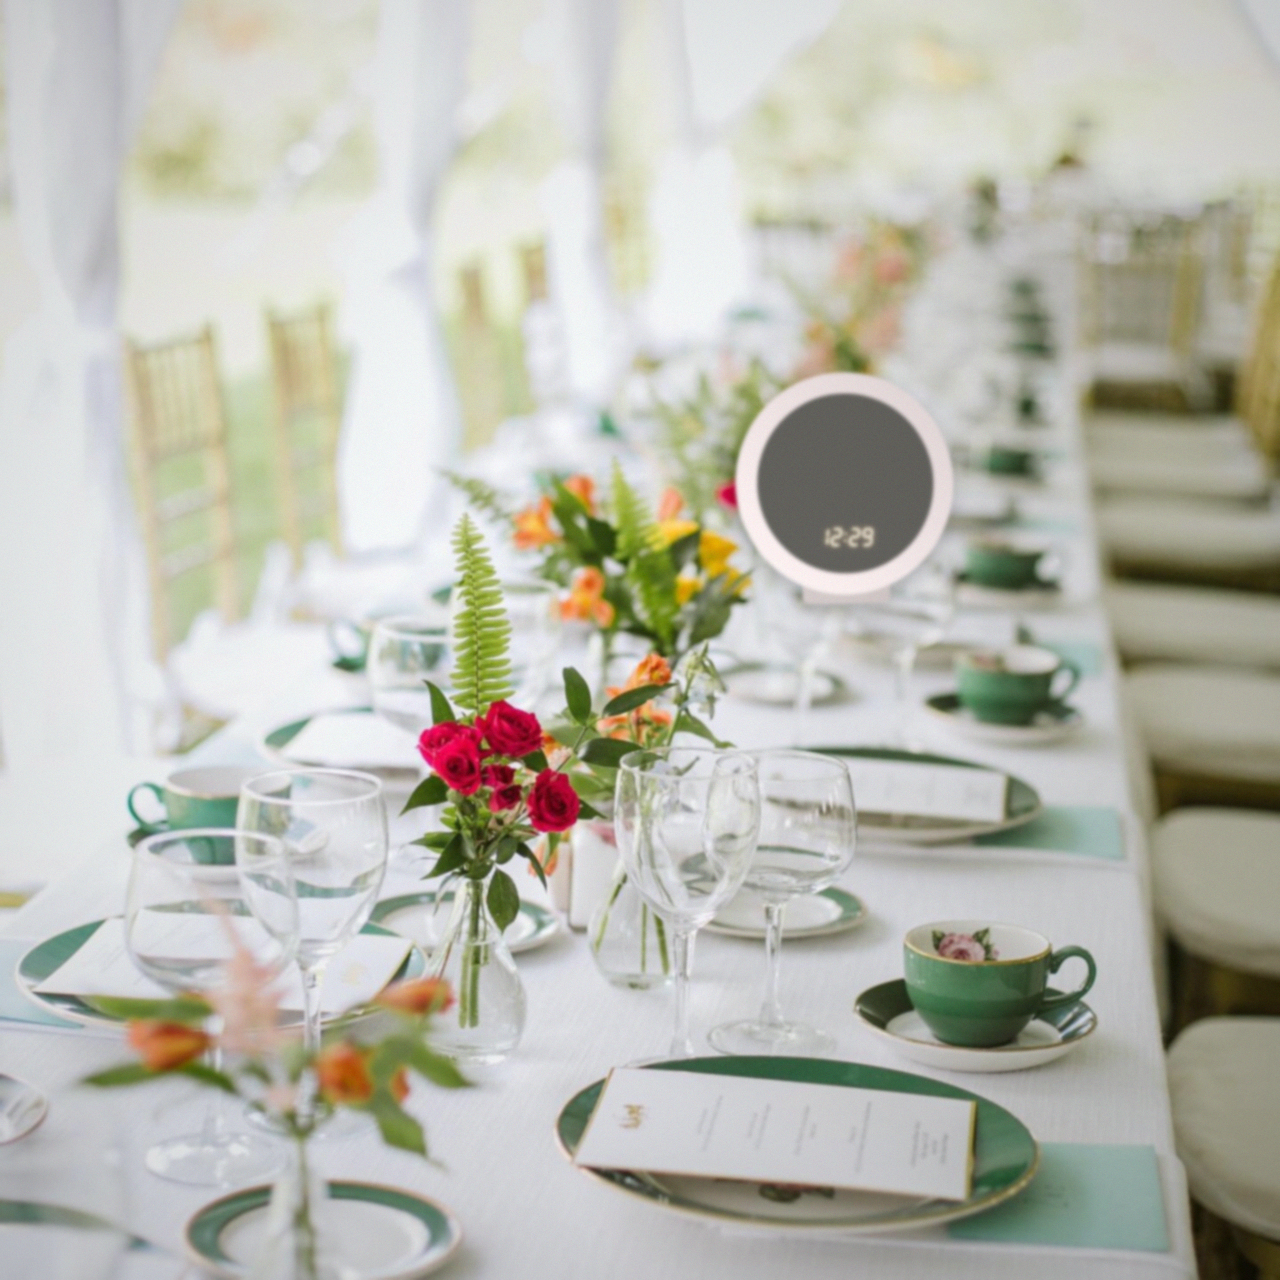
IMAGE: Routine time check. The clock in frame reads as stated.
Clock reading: 12:29
